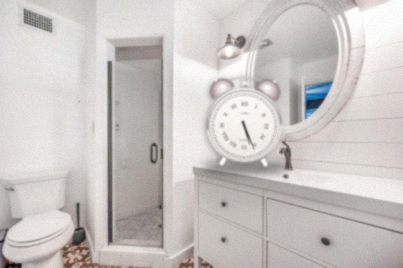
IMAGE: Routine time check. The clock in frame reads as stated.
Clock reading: 5:26
